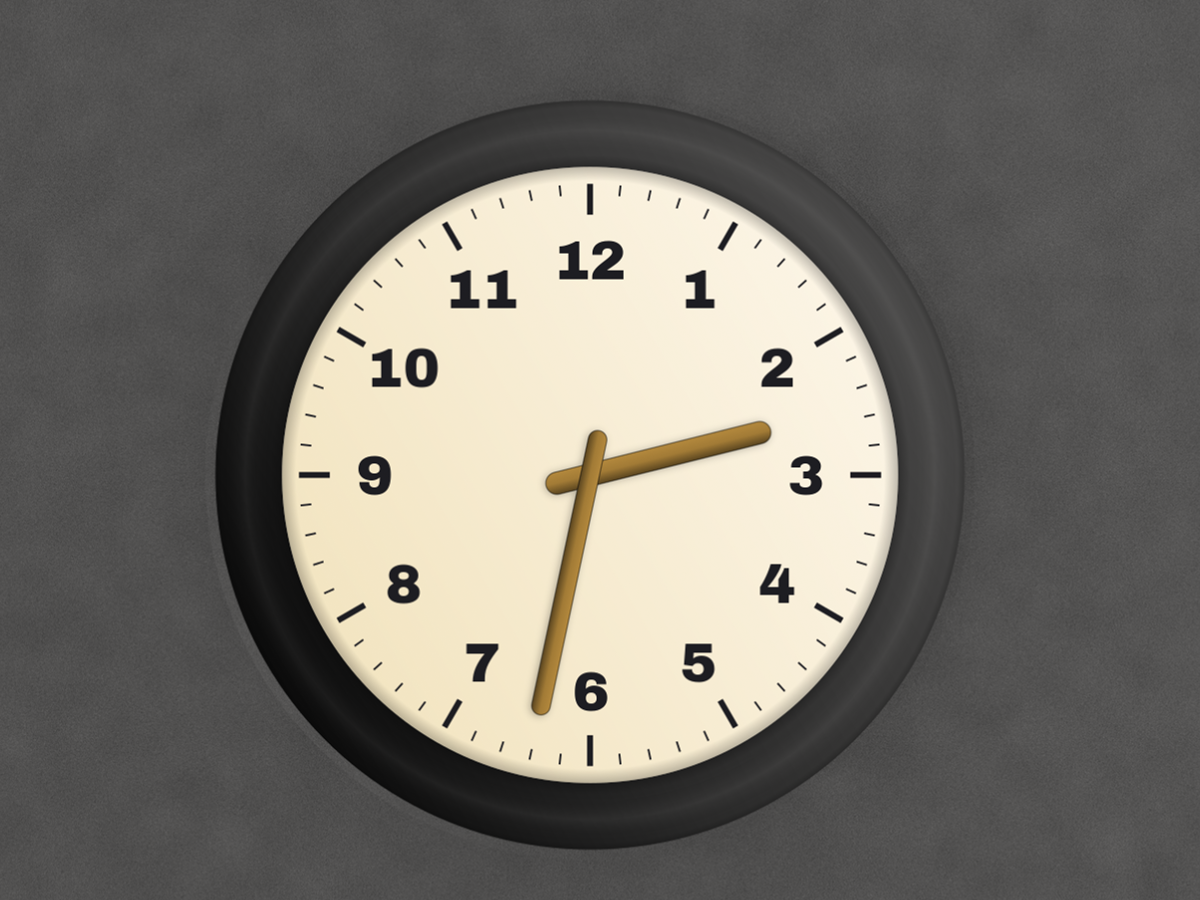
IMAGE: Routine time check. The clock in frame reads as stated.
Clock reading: 2:32
